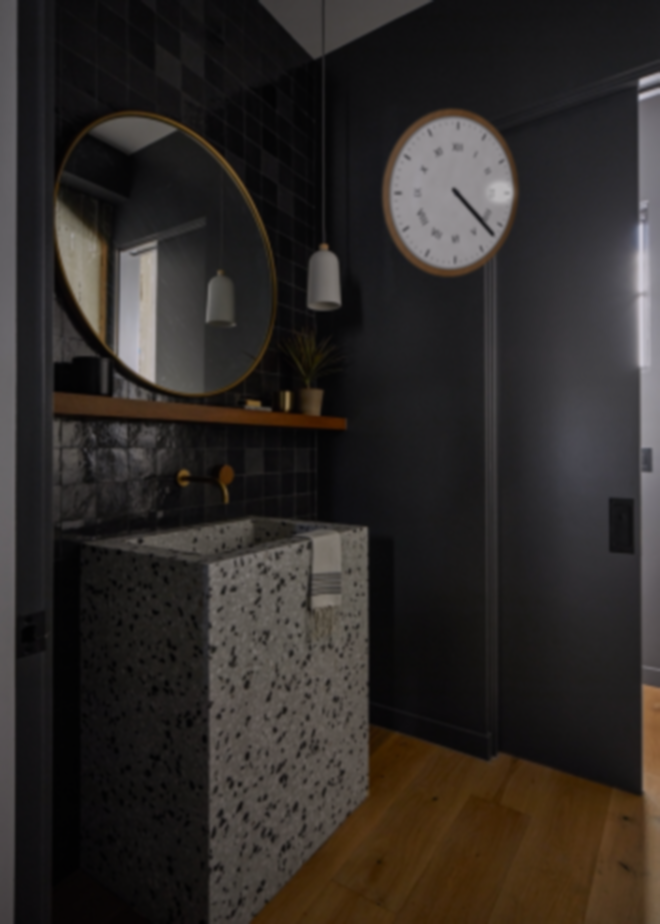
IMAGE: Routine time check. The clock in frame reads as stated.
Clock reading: 4:22
